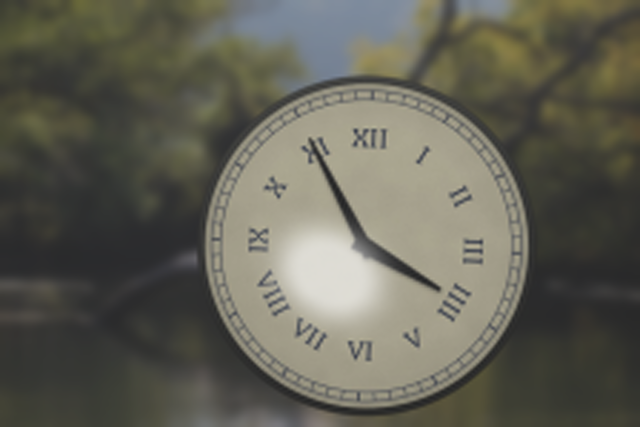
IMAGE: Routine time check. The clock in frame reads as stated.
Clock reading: 3:55
